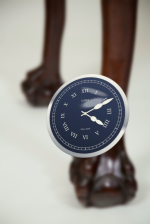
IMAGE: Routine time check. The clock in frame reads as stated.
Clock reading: 4:11
